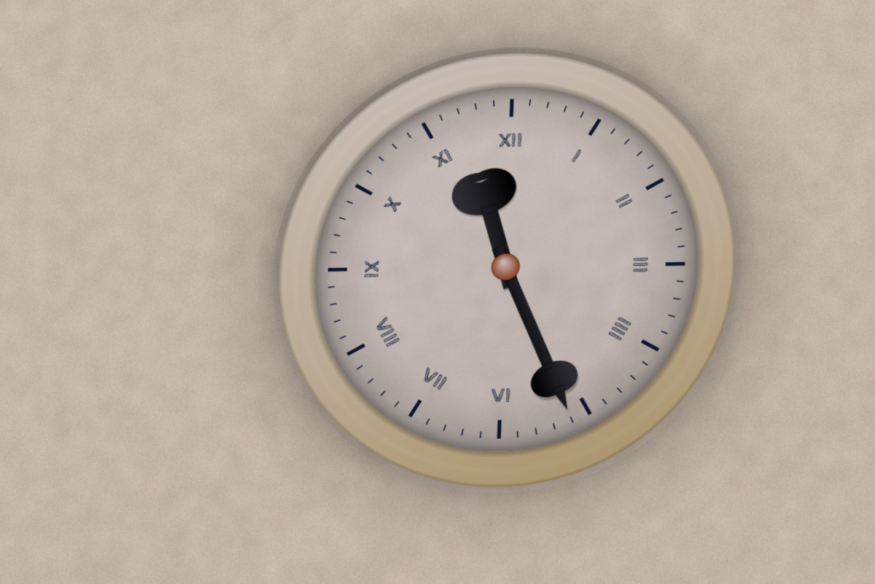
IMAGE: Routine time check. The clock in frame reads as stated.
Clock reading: 11:26
